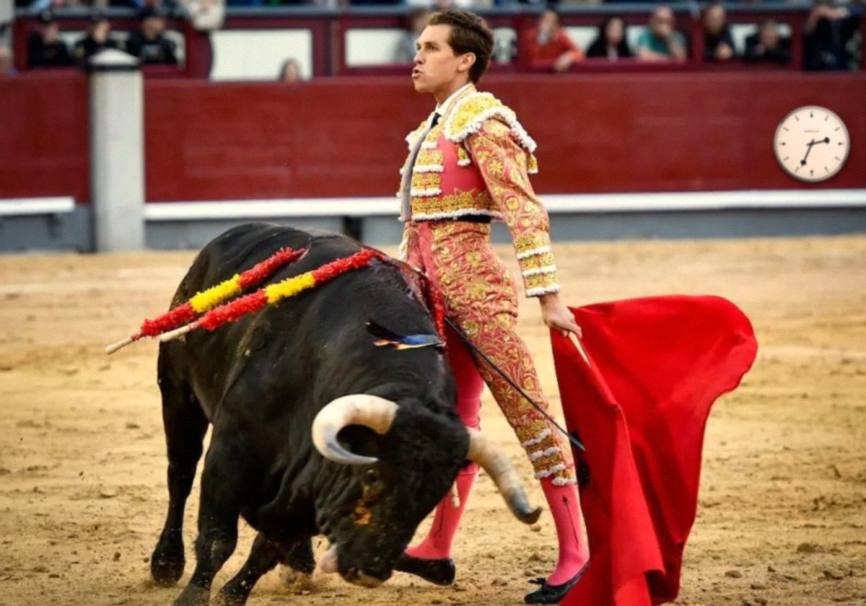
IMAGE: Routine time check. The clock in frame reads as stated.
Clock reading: 2:34
